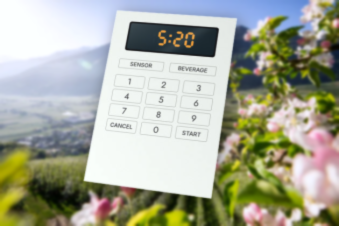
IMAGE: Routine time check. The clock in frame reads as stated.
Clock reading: 5:20
